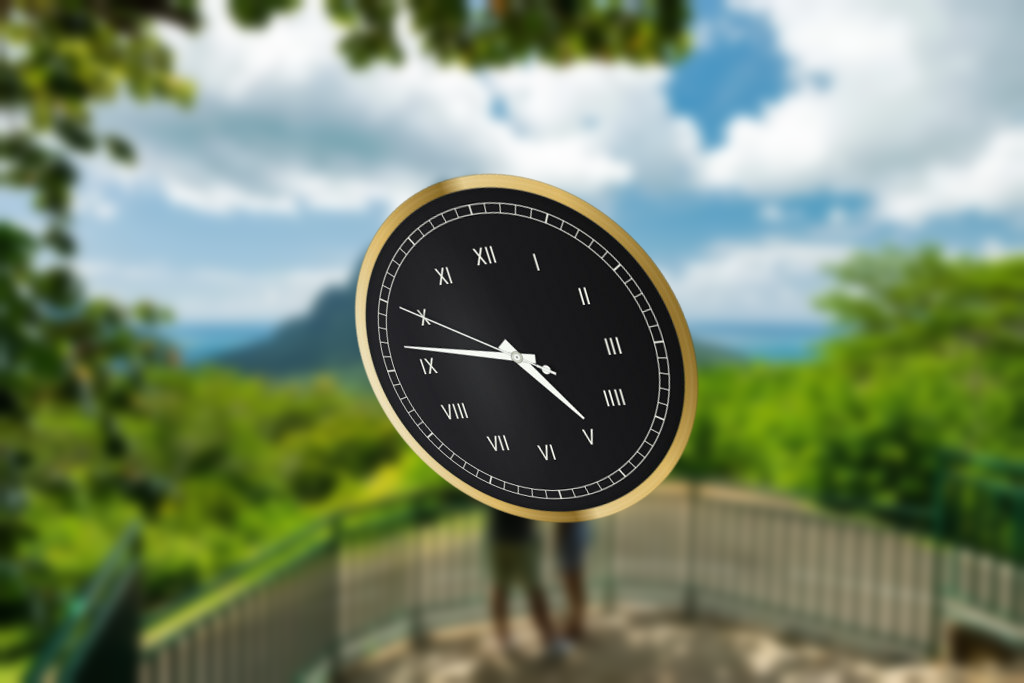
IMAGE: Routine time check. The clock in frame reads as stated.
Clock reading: 4:46:50
